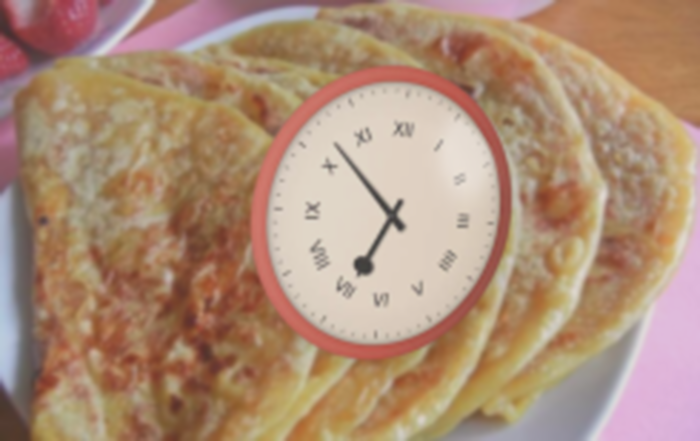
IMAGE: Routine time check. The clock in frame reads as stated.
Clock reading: 6:52
